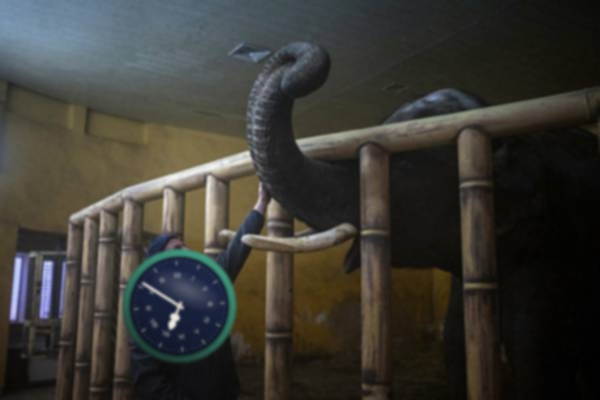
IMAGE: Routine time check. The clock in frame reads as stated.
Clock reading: 6:51
